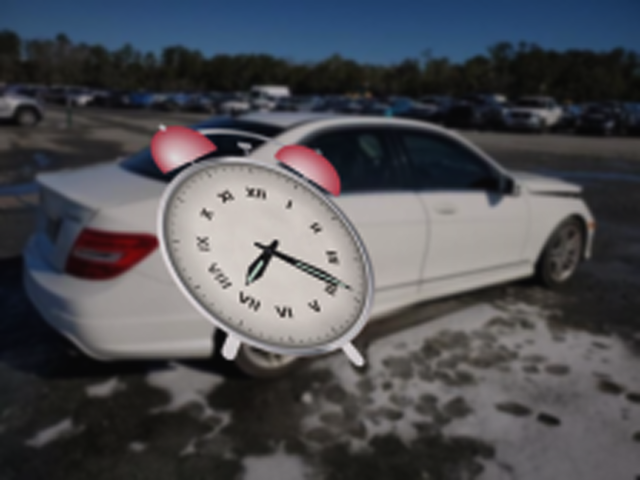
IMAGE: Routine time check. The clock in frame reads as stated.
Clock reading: 7:19
